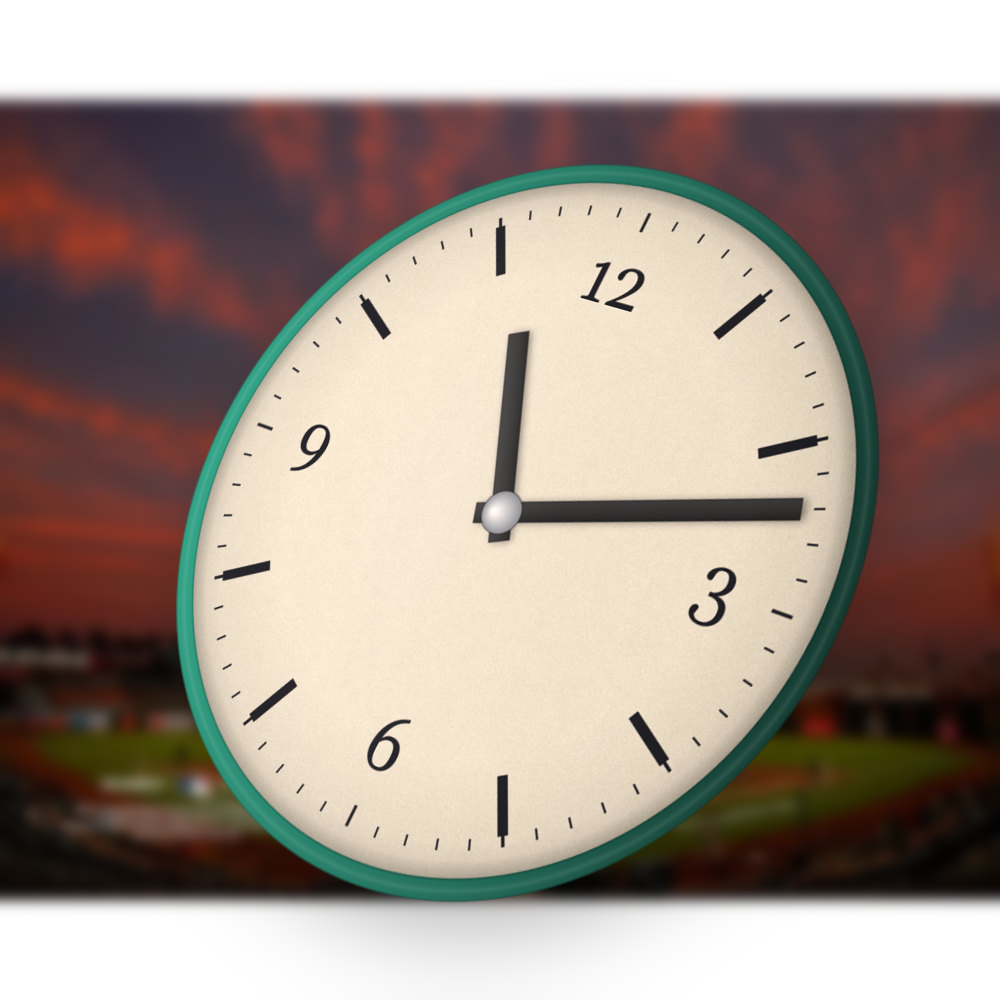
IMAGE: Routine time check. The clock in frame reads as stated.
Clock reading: 11:12
